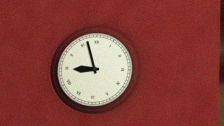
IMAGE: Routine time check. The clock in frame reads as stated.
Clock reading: 8:57
